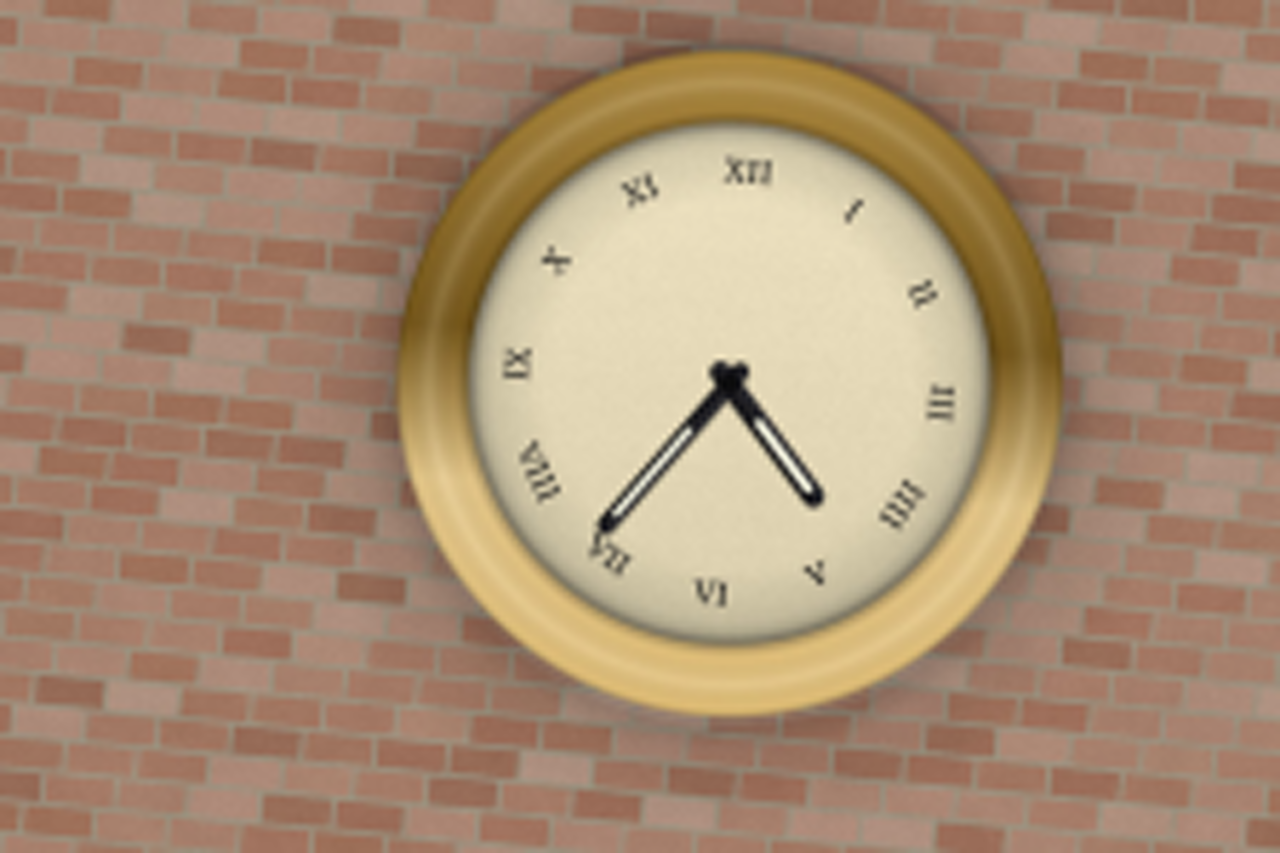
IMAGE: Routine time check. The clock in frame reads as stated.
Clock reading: 4:36
